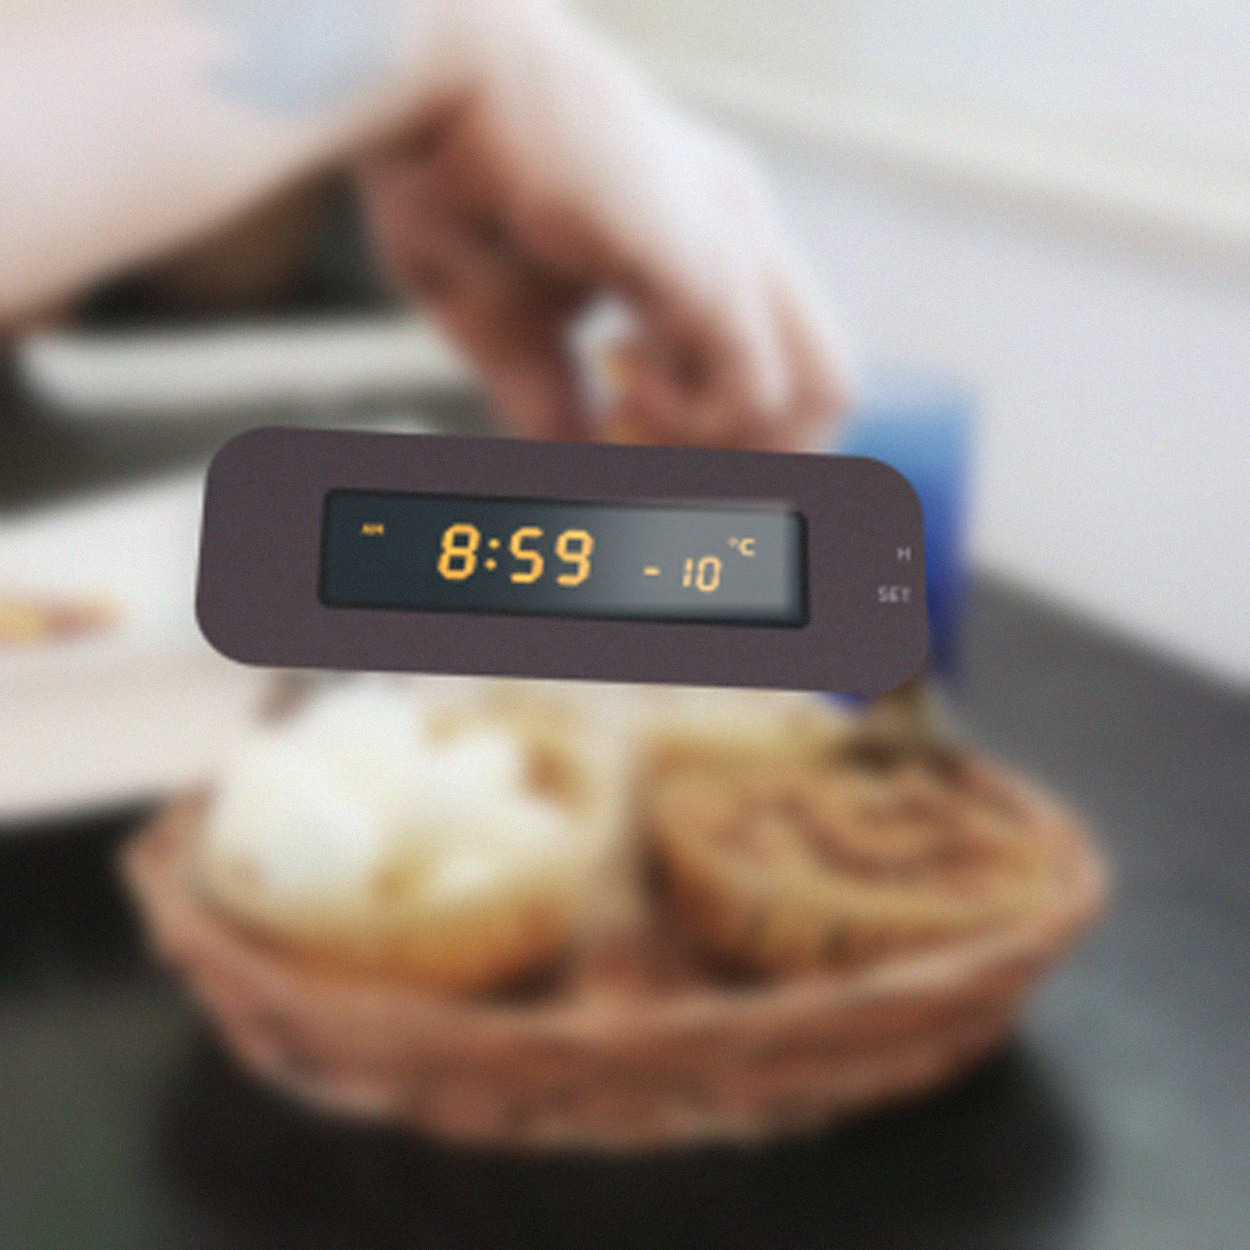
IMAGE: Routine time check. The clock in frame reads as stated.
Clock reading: 8:59
